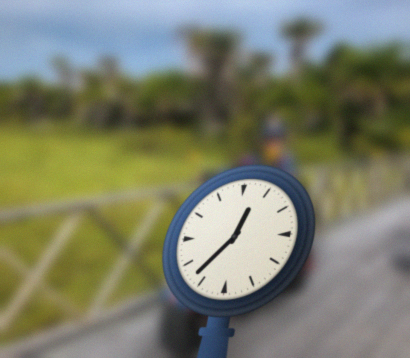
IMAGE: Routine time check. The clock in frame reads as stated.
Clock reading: 12:37
